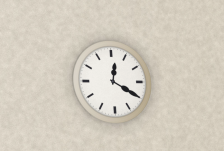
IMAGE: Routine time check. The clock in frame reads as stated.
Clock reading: 12:20
